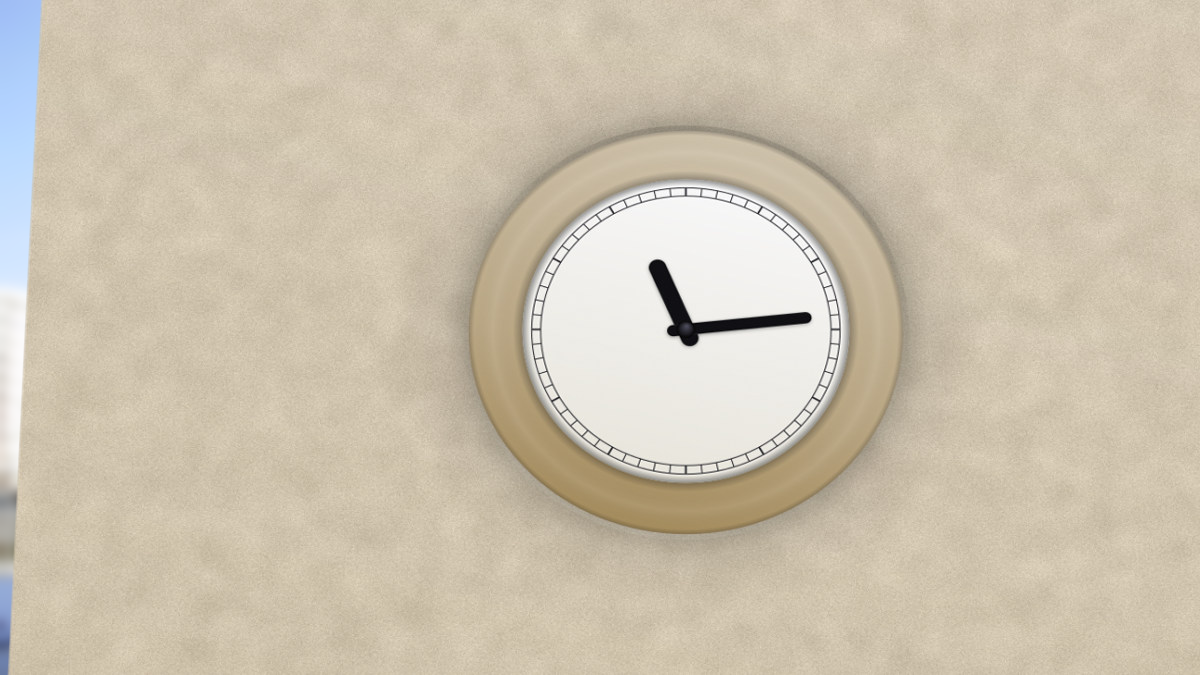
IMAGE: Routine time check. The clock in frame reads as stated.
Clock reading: 11:14
